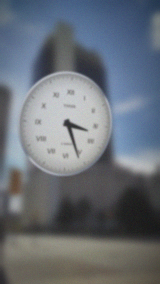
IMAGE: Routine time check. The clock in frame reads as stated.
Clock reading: 3:26
